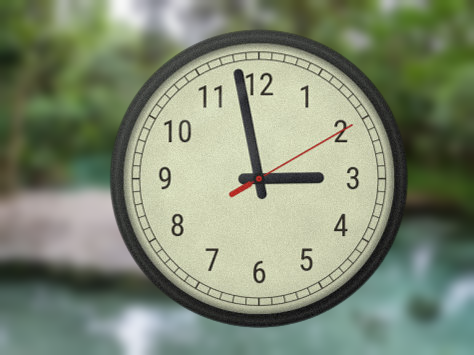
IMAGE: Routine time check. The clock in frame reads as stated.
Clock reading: 2:58:10
